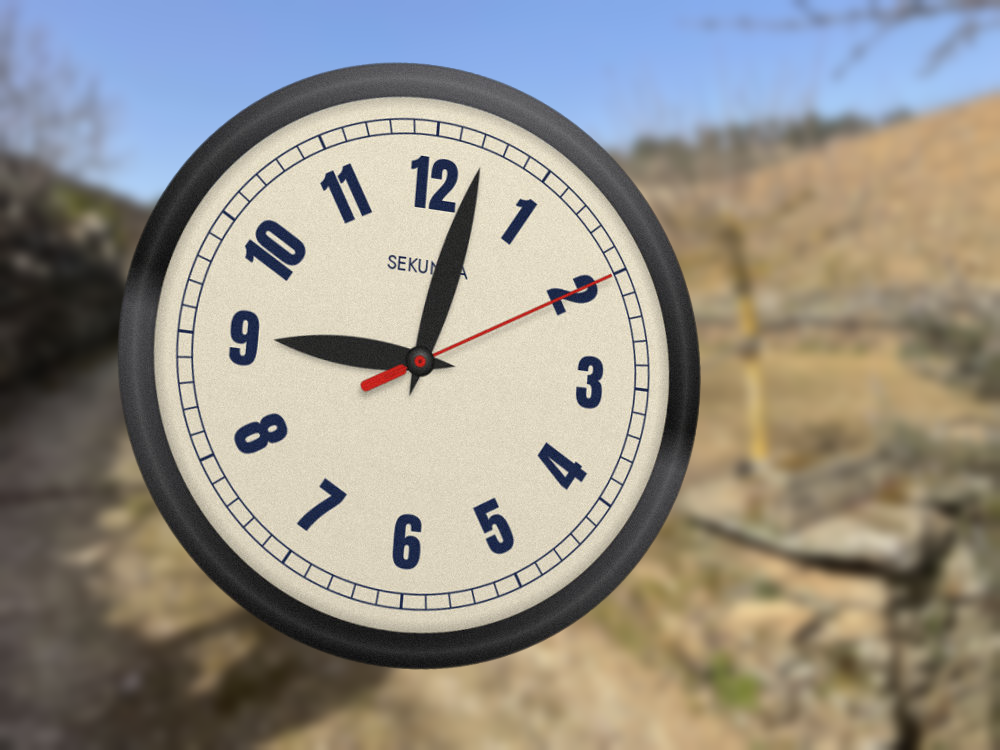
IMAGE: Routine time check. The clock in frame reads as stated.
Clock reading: 9:02:10
